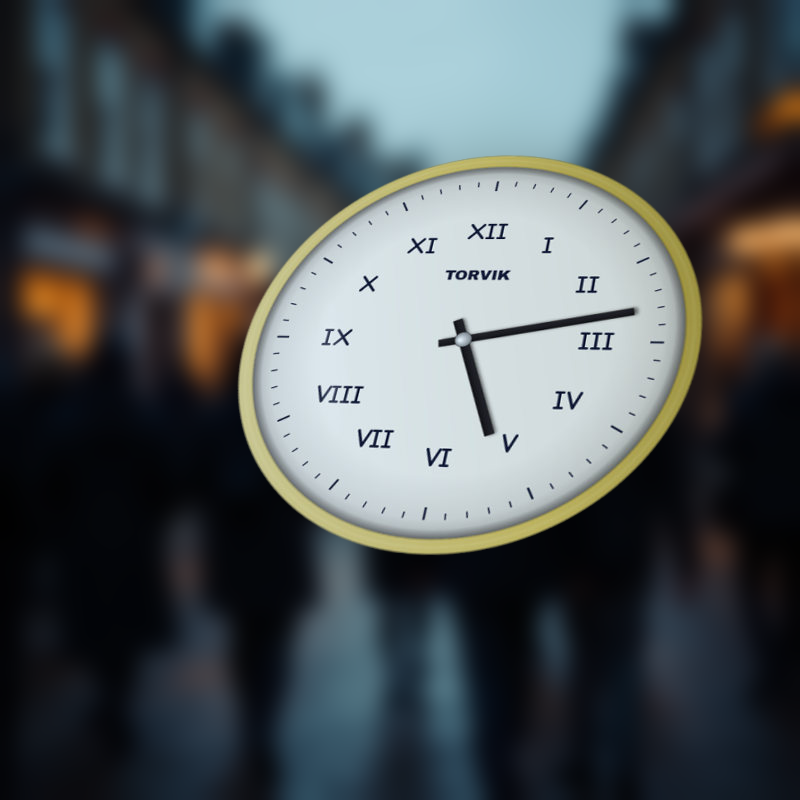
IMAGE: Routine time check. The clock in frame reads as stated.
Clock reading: 5:13
